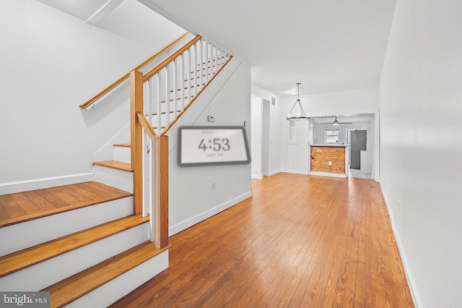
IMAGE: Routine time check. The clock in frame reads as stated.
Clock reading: 4:53
